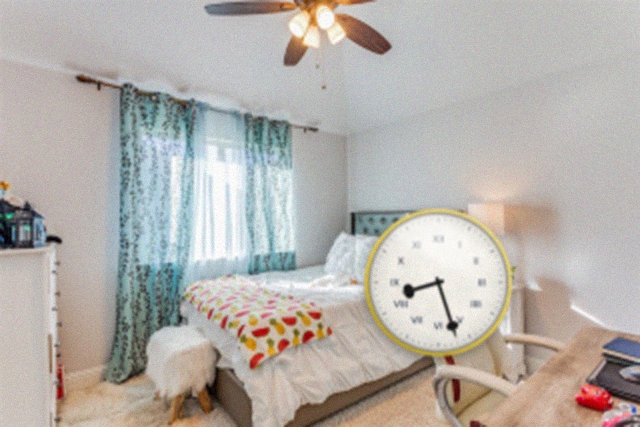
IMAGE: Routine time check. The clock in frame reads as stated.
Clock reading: 8:27
